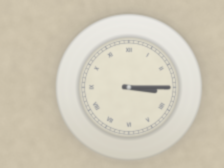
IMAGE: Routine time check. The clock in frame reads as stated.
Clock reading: 3:15
